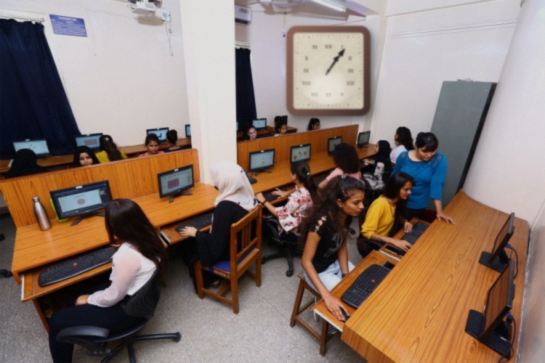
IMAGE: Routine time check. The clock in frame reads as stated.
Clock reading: 1:06
